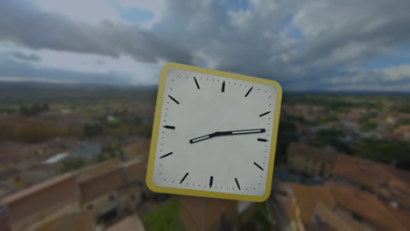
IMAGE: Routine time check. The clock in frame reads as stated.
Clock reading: 8:13
